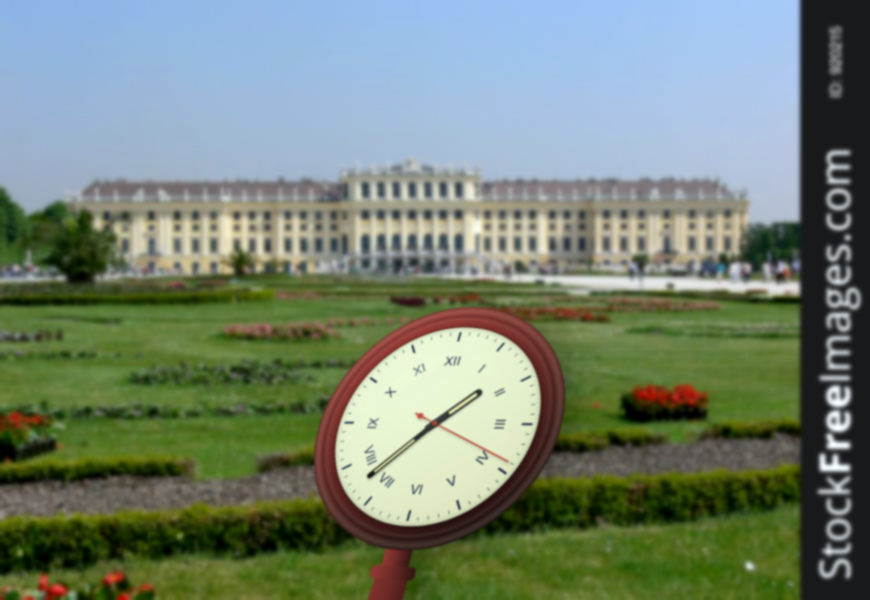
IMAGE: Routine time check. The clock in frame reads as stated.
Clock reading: 1:37:19
